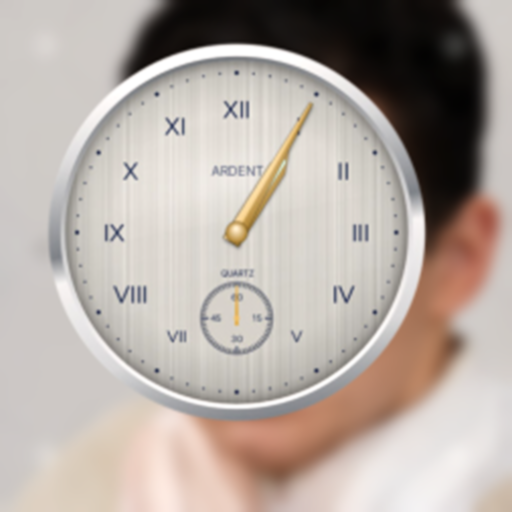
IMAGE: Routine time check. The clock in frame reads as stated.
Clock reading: 1:05
